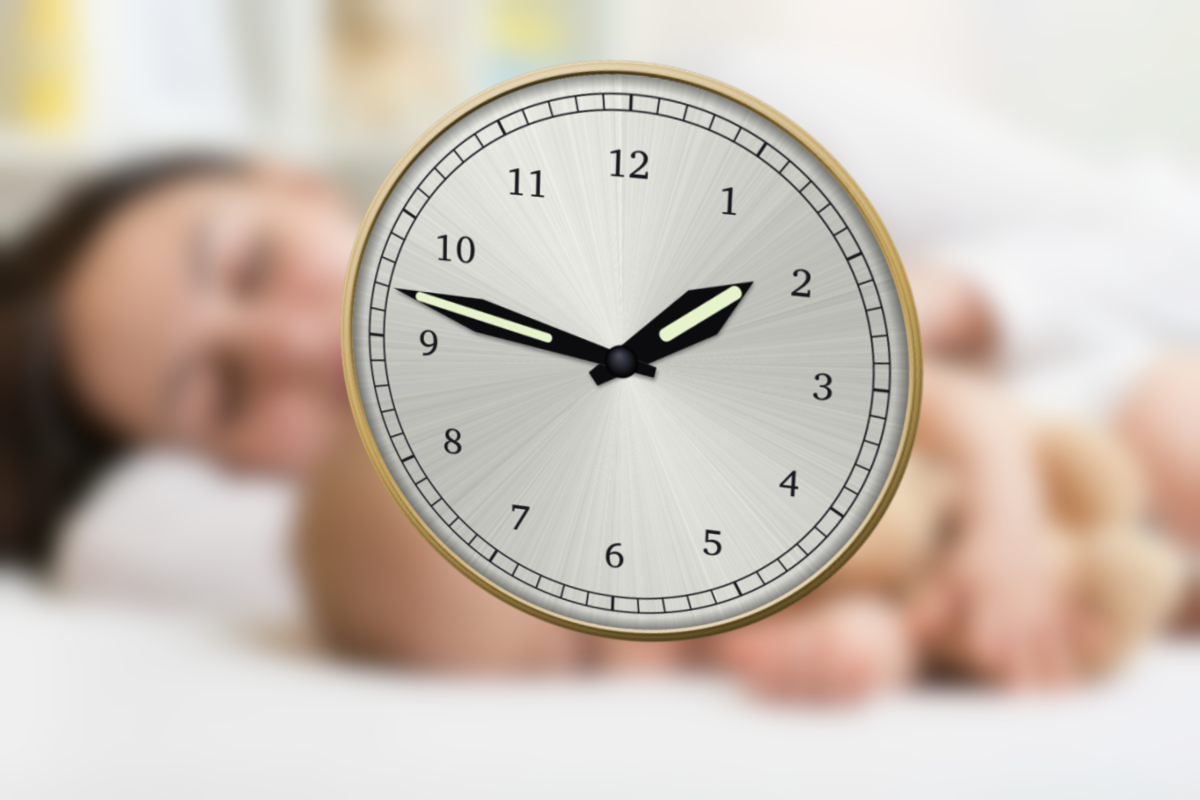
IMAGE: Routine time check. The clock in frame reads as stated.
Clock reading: 1:47
